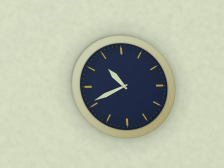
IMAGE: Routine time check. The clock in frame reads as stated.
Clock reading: 10:41
